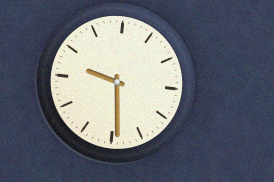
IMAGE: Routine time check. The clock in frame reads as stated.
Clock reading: 9:29
